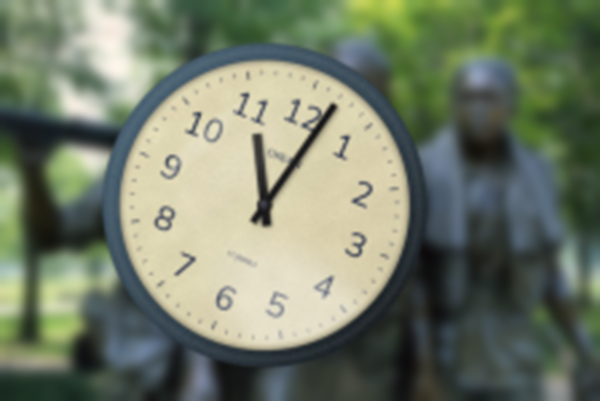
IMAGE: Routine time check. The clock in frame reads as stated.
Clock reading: 11:02
